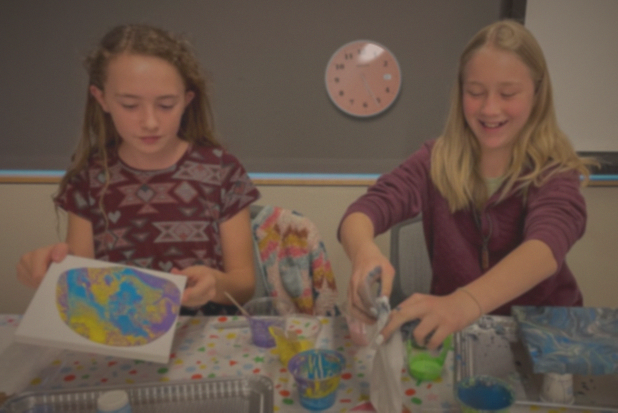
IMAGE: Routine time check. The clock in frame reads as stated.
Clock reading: 5:26
